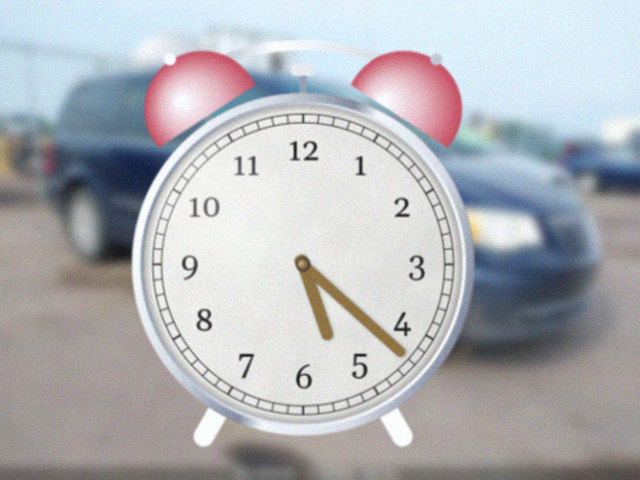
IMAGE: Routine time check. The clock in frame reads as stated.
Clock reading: 5:22
